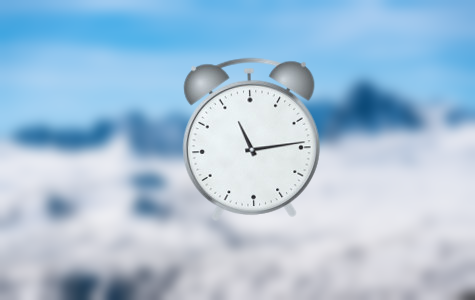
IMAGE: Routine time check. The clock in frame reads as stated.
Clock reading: 11:14
